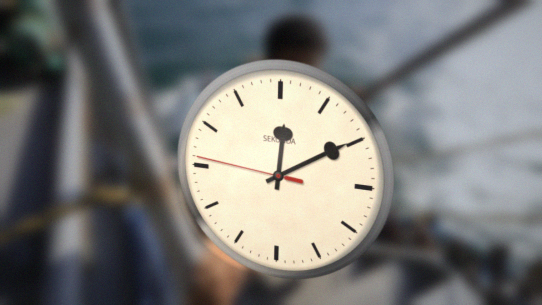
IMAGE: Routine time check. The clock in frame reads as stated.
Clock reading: 12:09:46
